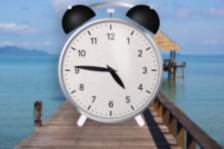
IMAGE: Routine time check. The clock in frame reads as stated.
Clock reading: 4:46
